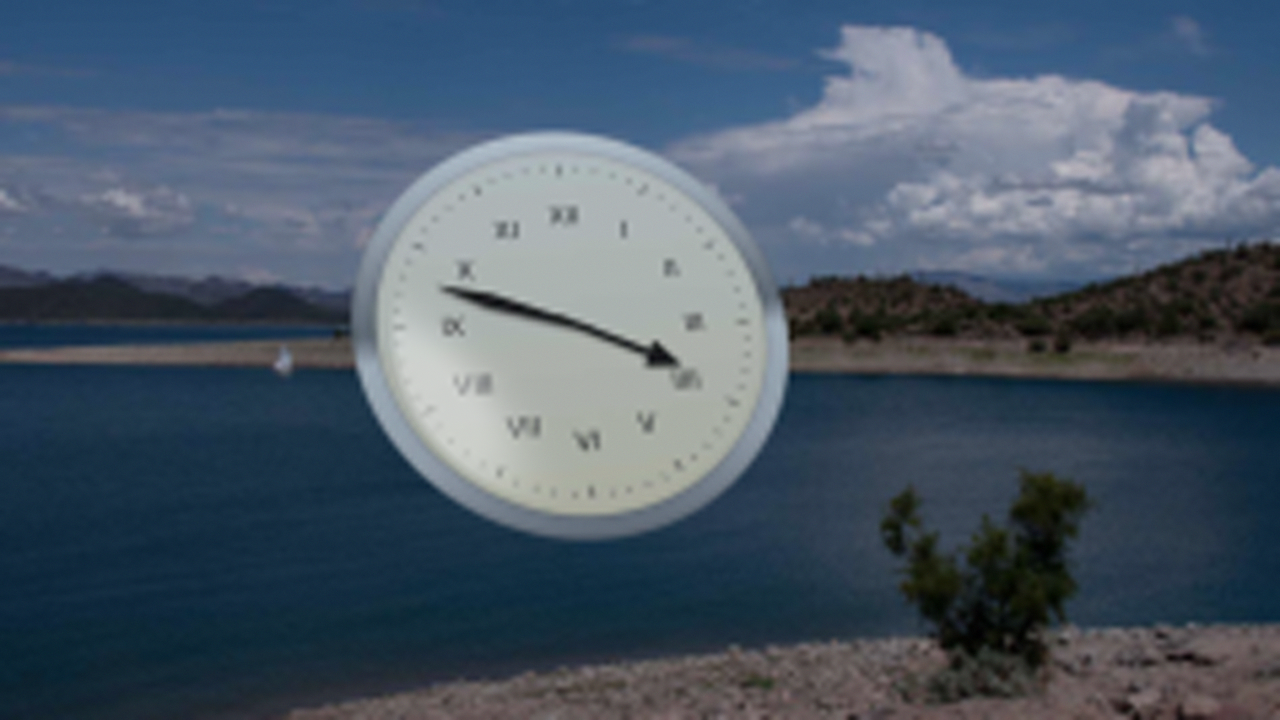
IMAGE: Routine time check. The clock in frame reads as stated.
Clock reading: 3:48
